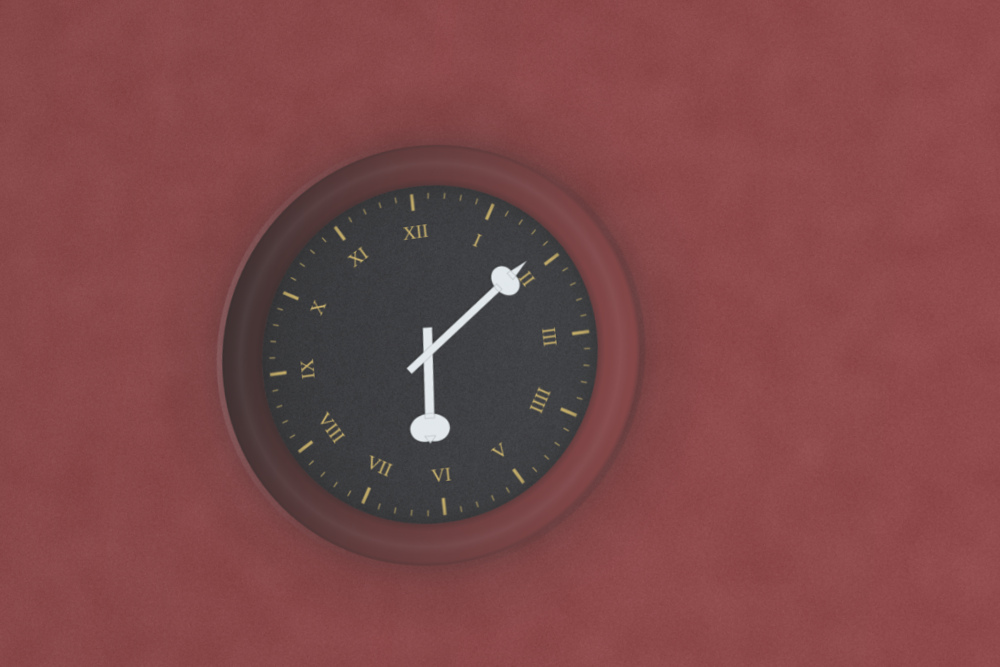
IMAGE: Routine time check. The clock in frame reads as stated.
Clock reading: 6:09
